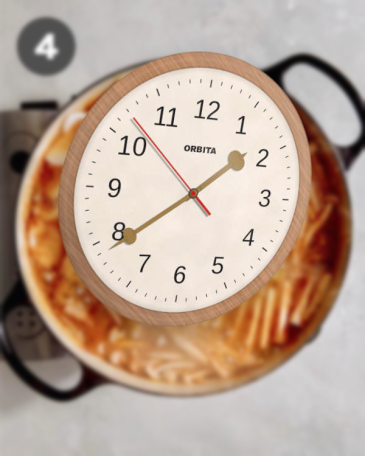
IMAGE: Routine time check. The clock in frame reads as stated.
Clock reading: 1:38:52
